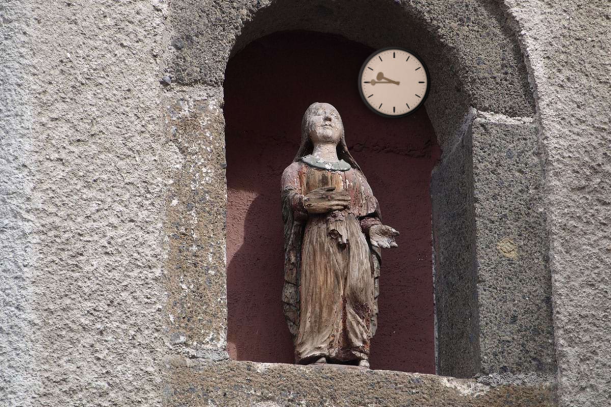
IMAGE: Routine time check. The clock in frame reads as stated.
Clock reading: 9:45
